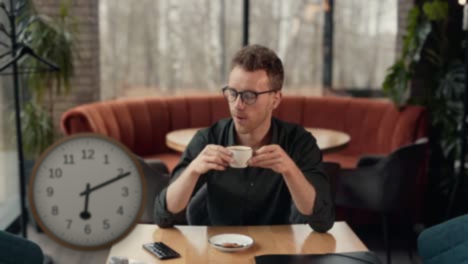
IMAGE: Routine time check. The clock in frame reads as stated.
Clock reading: 6:11
